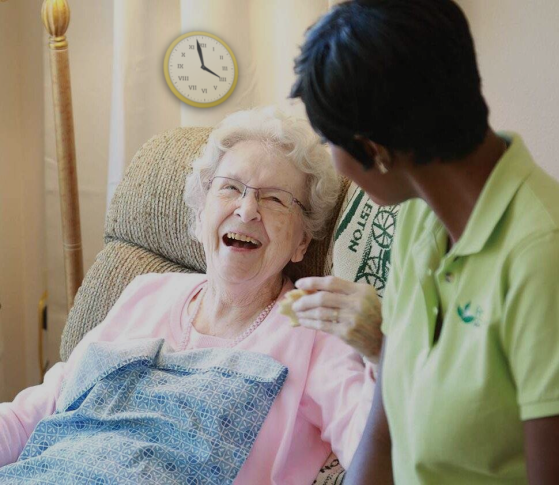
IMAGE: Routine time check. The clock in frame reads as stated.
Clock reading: 3:58
